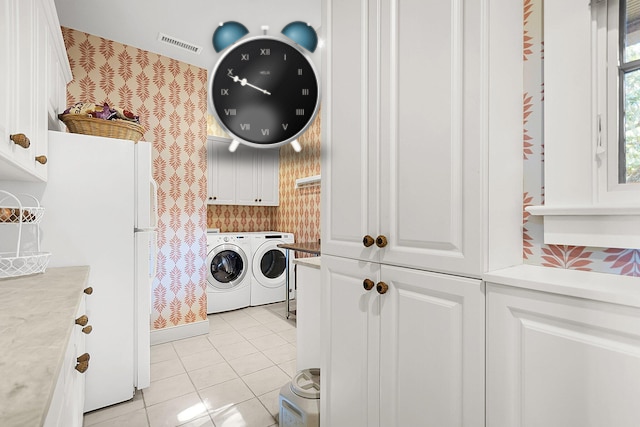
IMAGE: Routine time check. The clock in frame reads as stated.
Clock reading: 9:49
